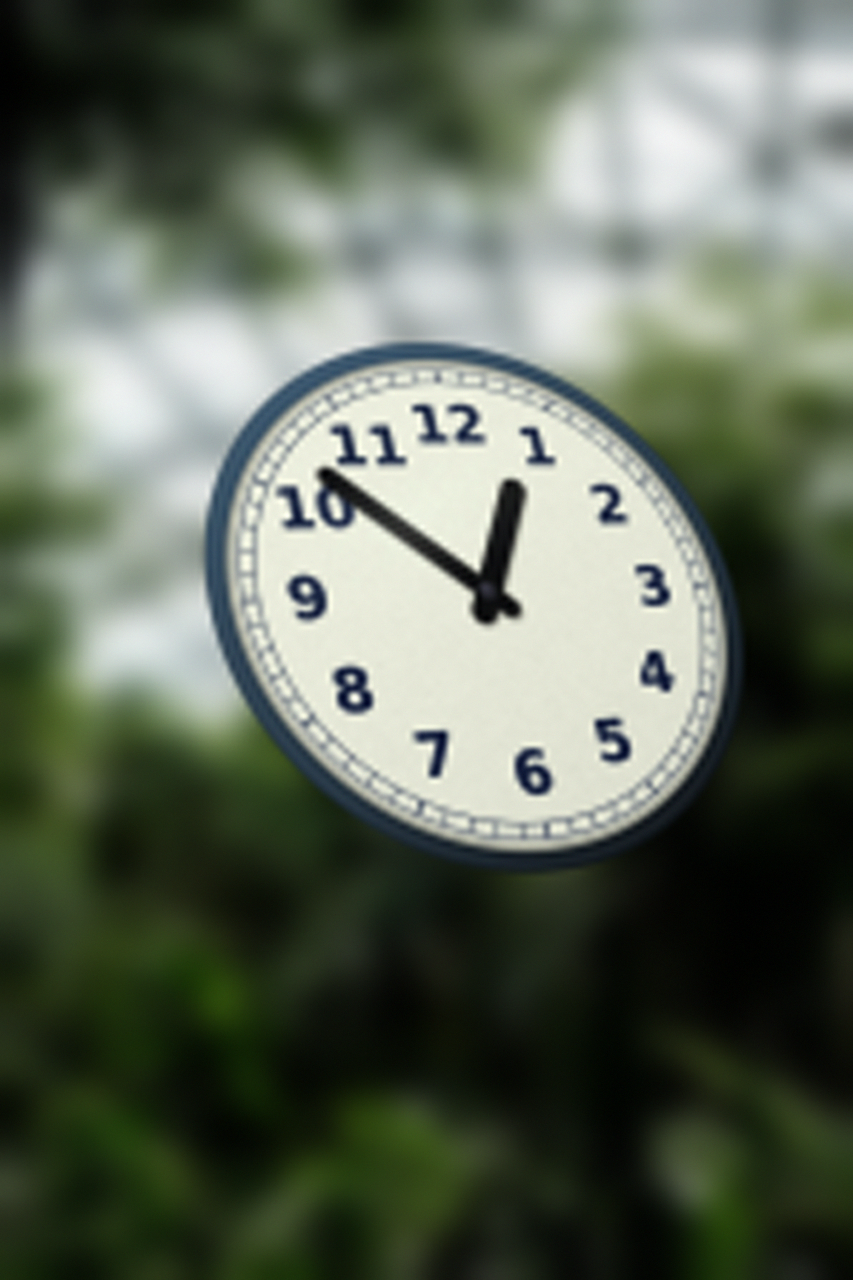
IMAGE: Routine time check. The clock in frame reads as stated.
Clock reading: 12:52
